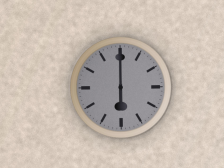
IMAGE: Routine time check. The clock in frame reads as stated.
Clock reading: 6:00
